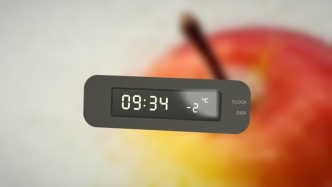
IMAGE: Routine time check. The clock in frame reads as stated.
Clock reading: 9:34
